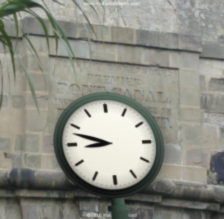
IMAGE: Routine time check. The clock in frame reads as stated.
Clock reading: 8:48
